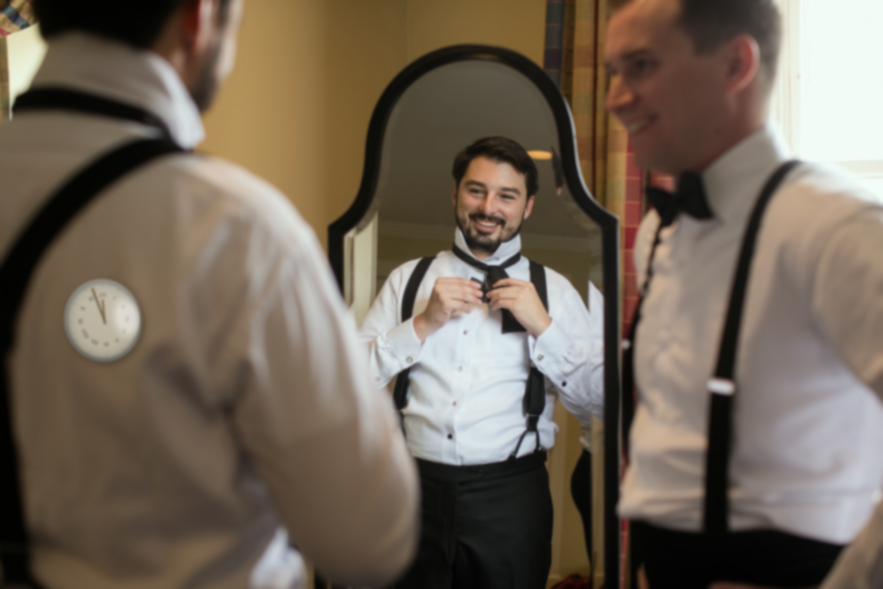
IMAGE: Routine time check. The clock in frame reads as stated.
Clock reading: 11:57
